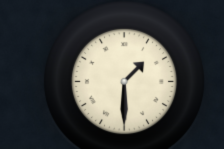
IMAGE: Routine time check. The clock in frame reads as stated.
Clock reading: 1:30
